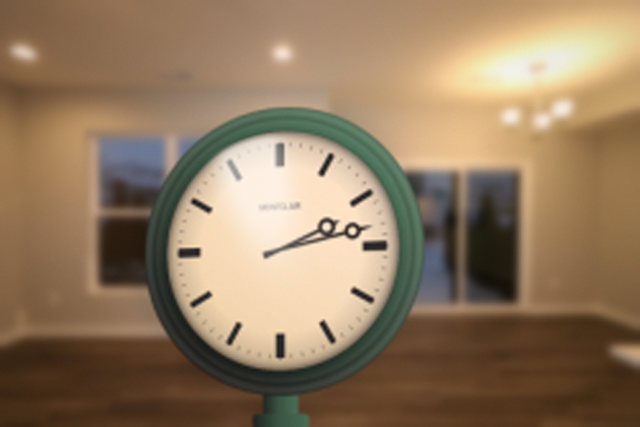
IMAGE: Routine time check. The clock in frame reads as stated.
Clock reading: 2:13
